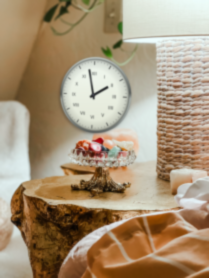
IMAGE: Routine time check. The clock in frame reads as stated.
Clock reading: 1:58
